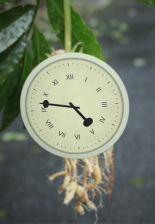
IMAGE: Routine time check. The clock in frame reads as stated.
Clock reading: 4:47
